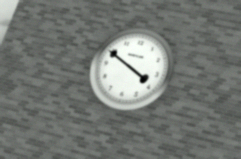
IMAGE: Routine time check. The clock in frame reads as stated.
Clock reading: 3:49
